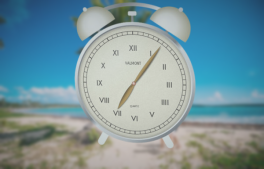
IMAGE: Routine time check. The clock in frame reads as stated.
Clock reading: 7:06
